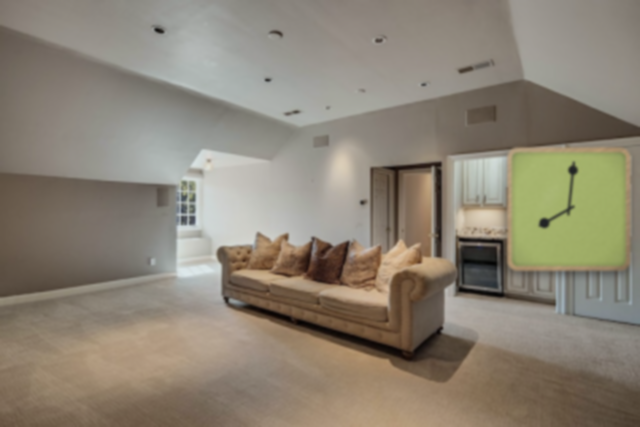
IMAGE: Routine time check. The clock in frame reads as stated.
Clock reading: 8:01
